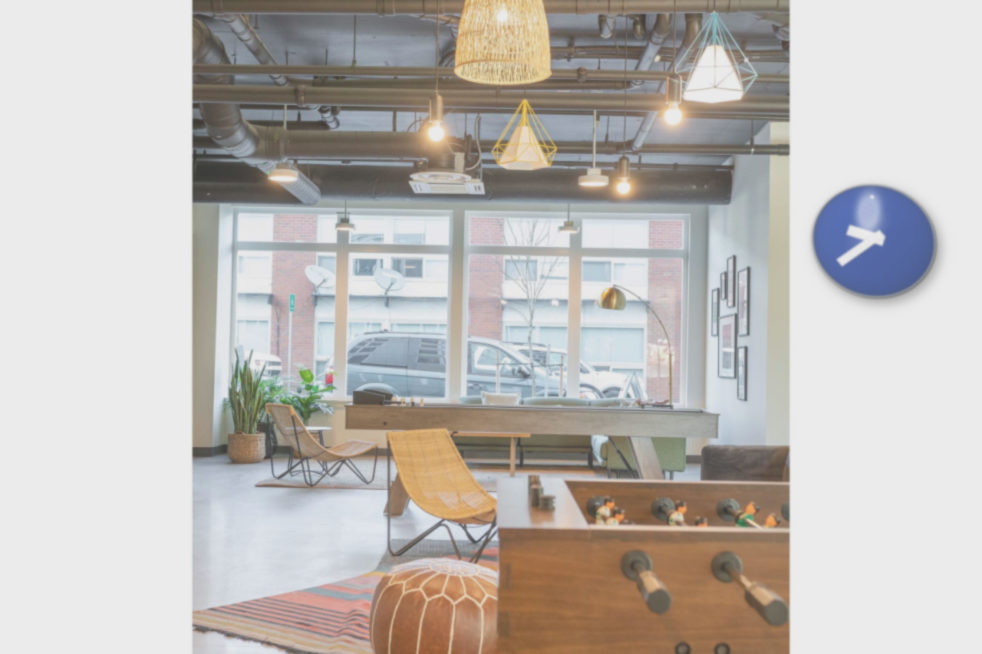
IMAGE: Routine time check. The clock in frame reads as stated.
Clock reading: 9:39
